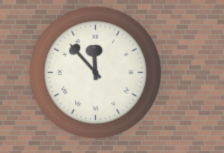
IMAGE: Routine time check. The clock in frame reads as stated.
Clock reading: 11:53
